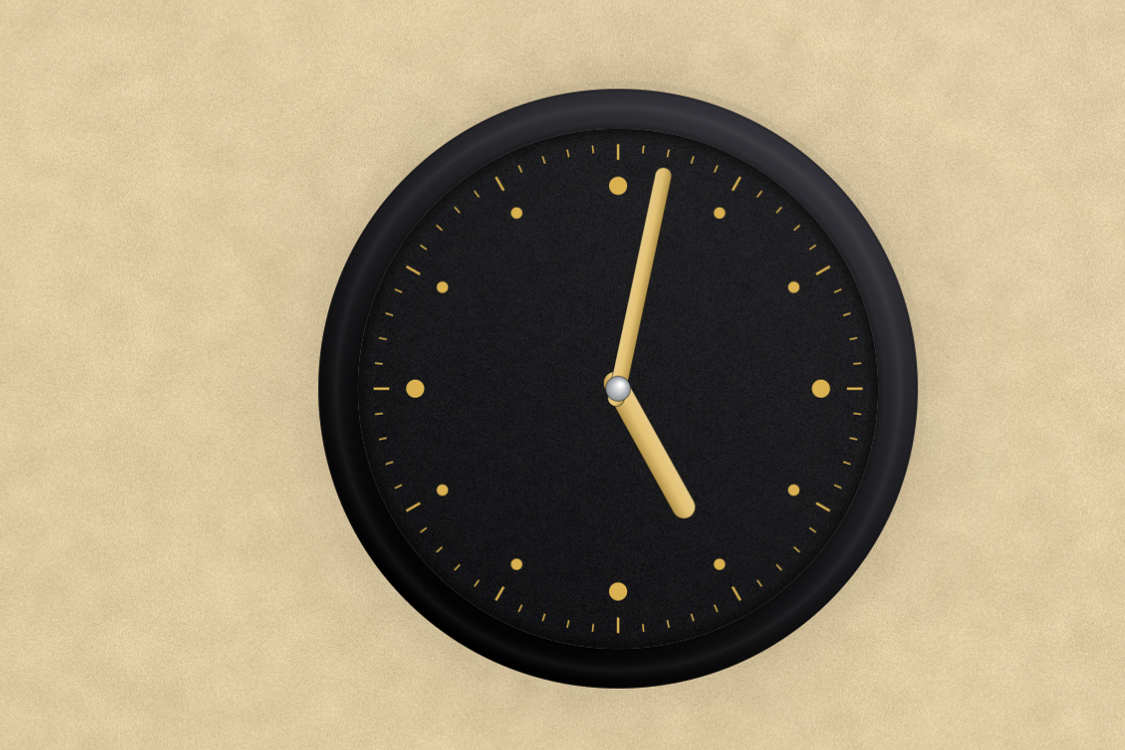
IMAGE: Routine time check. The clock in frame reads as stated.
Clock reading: 5:02
